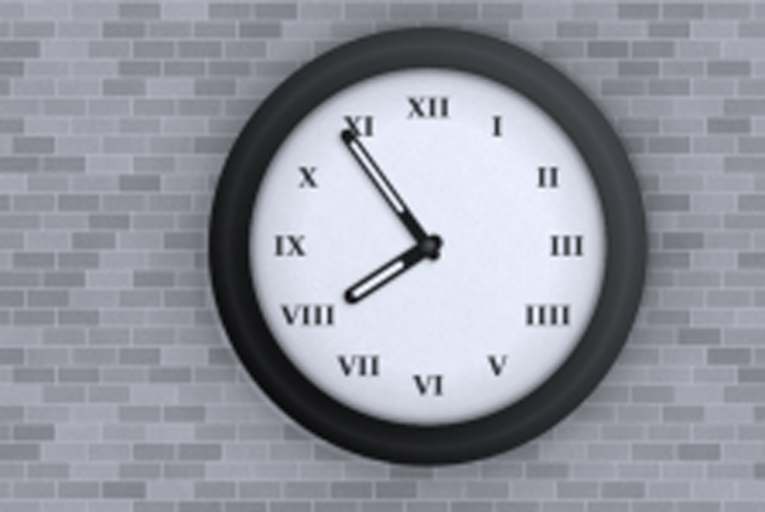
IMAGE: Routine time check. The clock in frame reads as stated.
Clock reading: 7:54
